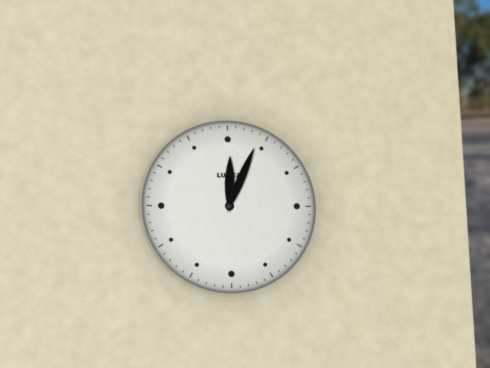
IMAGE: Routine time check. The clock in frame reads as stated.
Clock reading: 12:04
